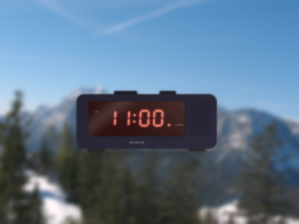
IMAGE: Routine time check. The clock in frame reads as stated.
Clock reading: 11:00
